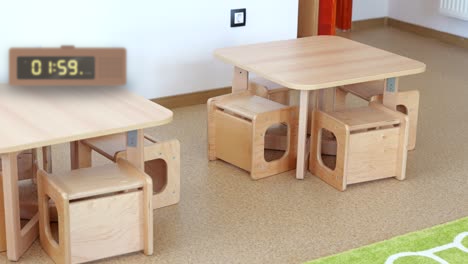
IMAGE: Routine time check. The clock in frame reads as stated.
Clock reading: 1:59
